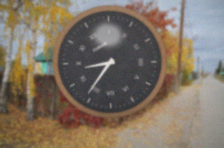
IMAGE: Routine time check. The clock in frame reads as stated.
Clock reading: 9:41
